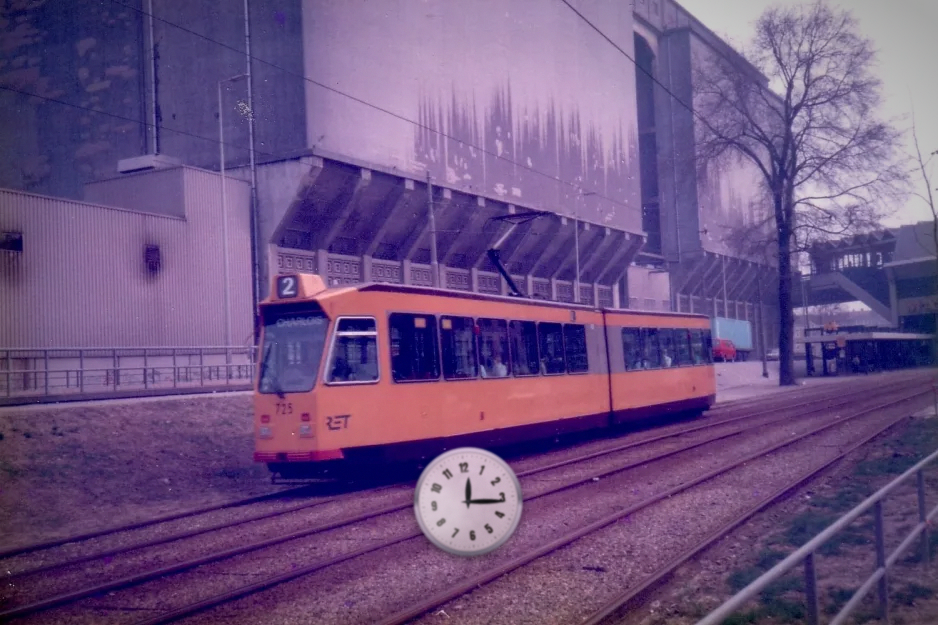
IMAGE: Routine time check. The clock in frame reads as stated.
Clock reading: 12:16
